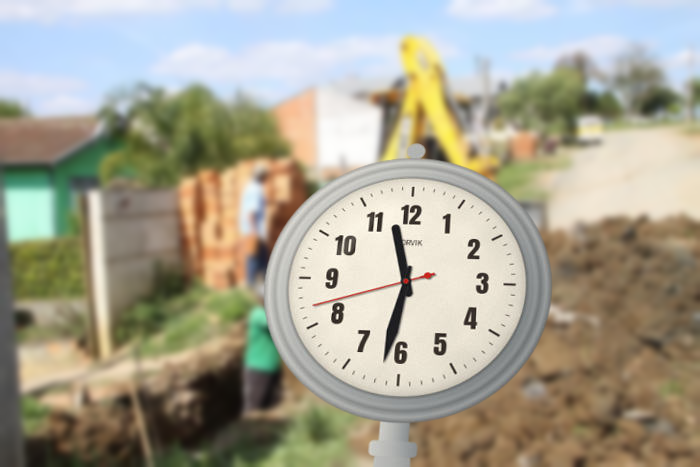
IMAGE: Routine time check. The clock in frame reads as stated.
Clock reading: 11:31:42
